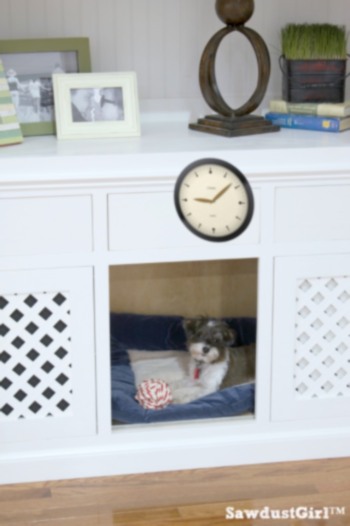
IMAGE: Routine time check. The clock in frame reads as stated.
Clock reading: 9:08
